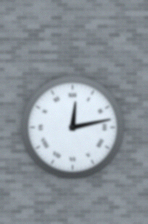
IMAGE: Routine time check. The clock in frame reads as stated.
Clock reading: 12:13
